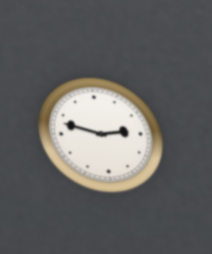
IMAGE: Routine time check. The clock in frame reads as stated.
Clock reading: 2:48
